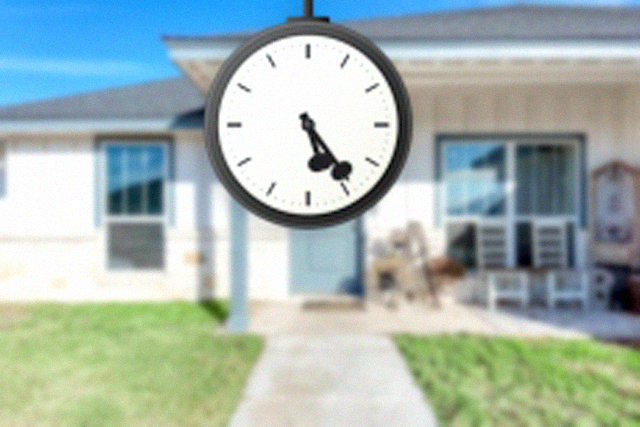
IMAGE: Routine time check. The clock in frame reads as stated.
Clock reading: 5:24
